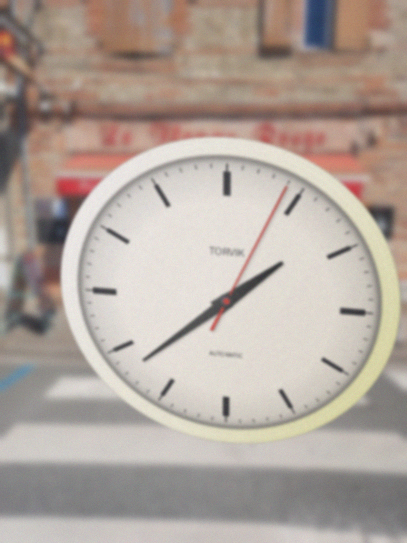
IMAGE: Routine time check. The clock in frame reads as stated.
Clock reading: 1:38:04
